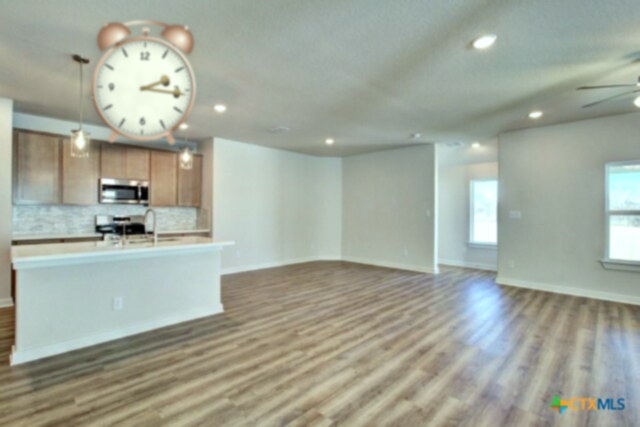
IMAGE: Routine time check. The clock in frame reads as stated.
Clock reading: 2:16
